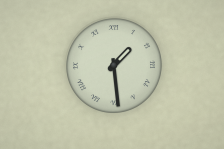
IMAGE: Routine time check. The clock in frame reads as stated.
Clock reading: 1:29
